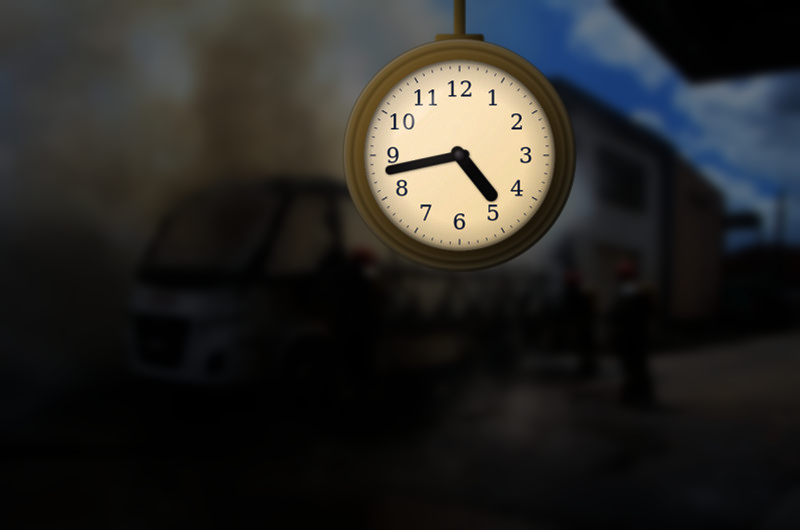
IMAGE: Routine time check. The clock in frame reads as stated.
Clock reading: 4:43
